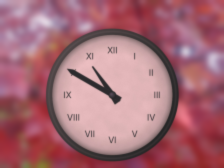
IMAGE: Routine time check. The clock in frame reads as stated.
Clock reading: 10:50
